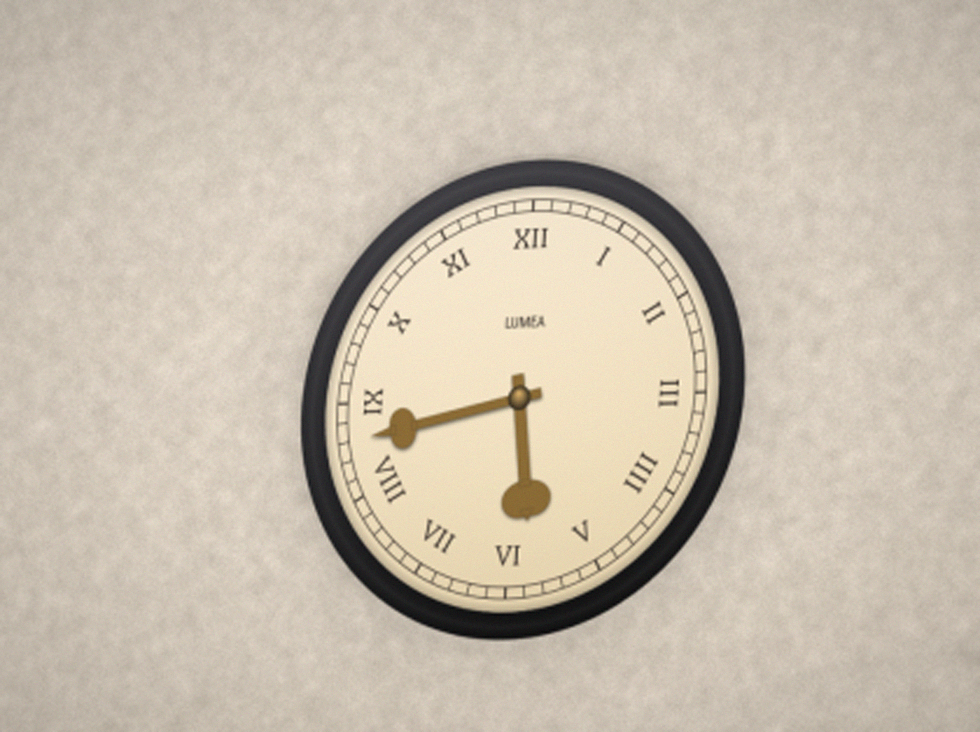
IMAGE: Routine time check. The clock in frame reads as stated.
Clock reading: 5:43
